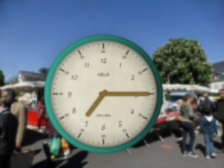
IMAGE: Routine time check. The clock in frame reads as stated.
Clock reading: 7:15
